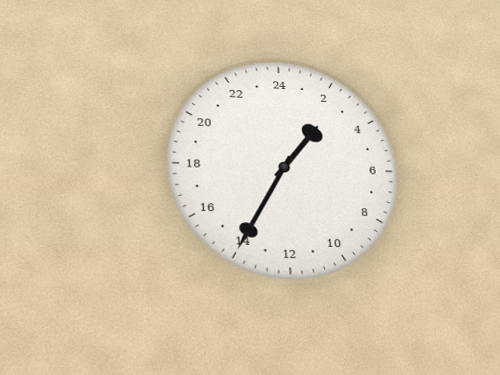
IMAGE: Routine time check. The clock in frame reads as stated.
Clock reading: 2:35
